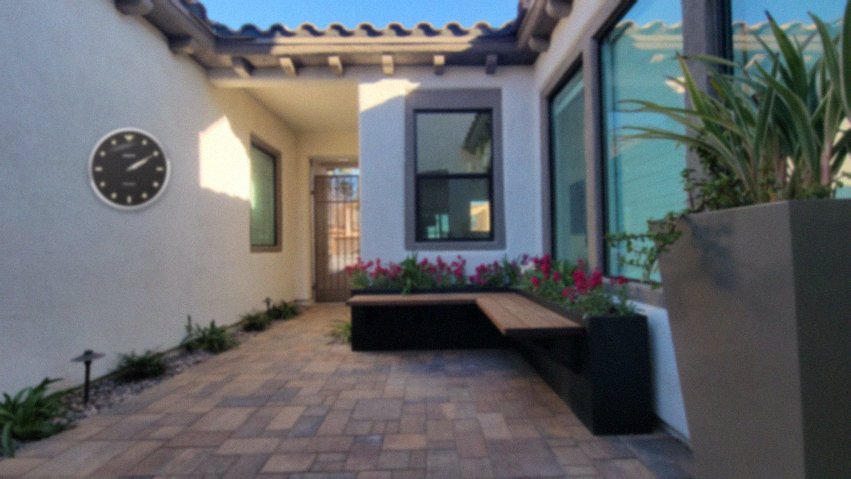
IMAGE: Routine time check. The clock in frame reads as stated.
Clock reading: 2:10
